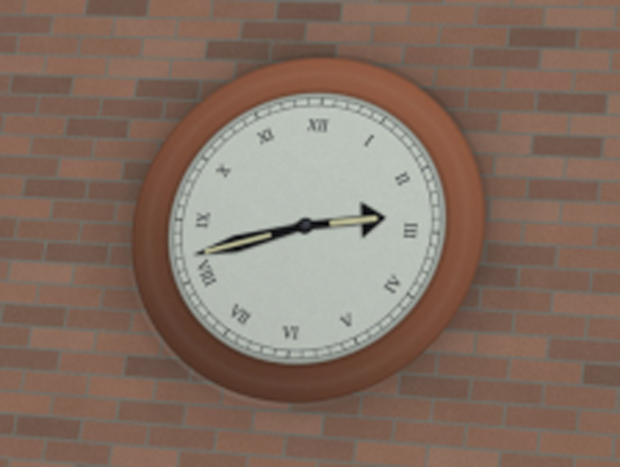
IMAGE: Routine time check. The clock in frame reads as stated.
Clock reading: 2:42
